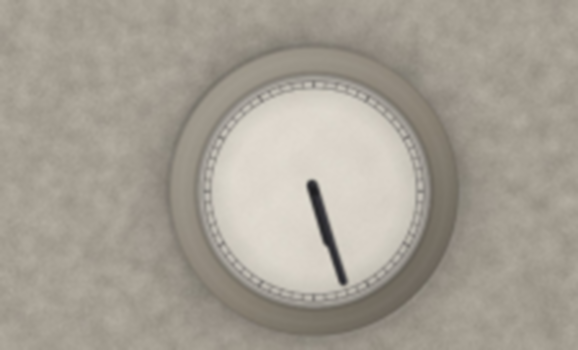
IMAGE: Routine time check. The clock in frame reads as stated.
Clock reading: 5:27
